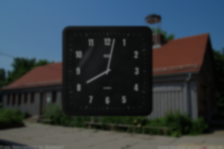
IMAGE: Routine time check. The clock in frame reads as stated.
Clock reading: 8:02
